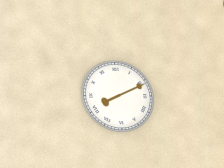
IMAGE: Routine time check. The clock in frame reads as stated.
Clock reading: 8:11
